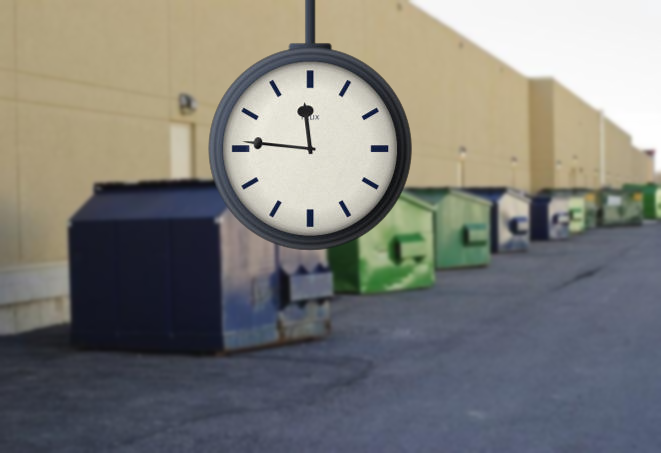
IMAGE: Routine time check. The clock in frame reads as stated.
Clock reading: 11:46
